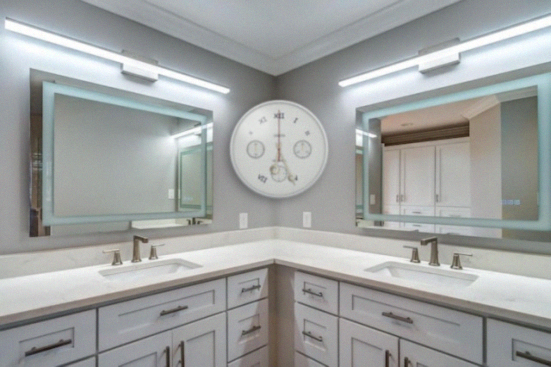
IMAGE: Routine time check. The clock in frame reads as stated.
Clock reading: 6:26
